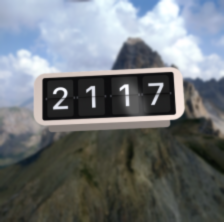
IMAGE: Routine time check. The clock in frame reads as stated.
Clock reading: 21:17
